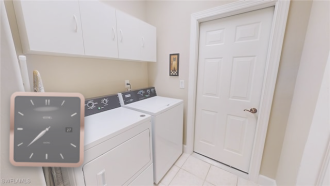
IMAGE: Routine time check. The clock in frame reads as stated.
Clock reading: 7:38
